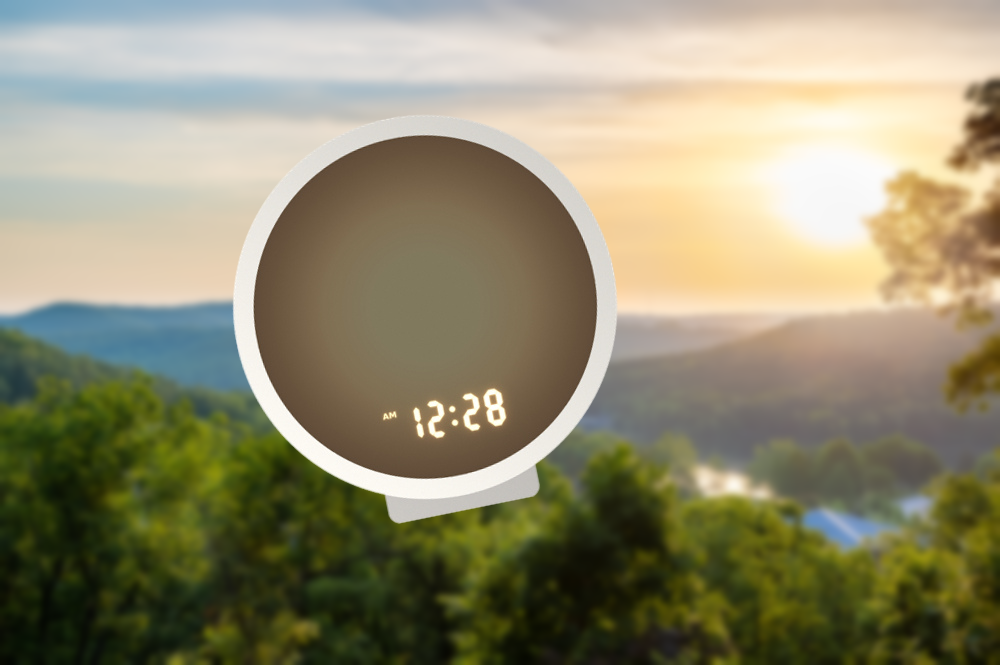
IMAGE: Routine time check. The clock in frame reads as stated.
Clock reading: 12:28
